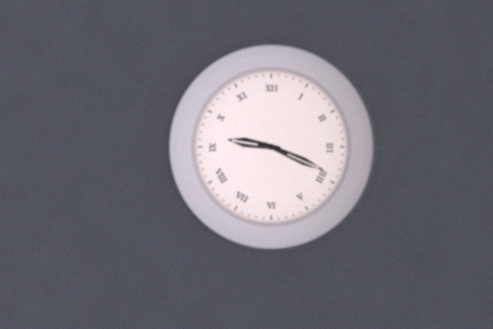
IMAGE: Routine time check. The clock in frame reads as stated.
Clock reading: 9:19
